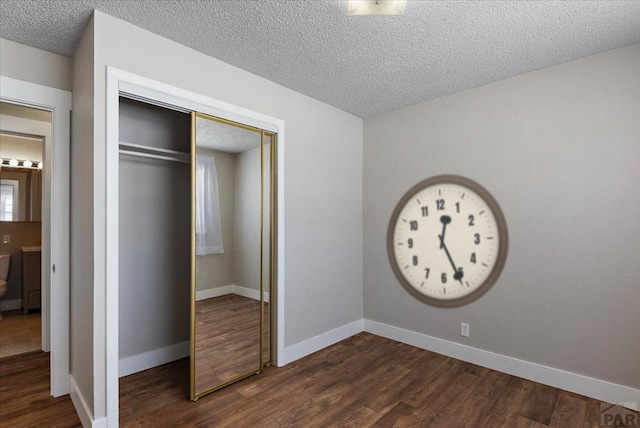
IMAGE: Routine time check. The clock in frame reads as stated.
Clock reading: 12:26
